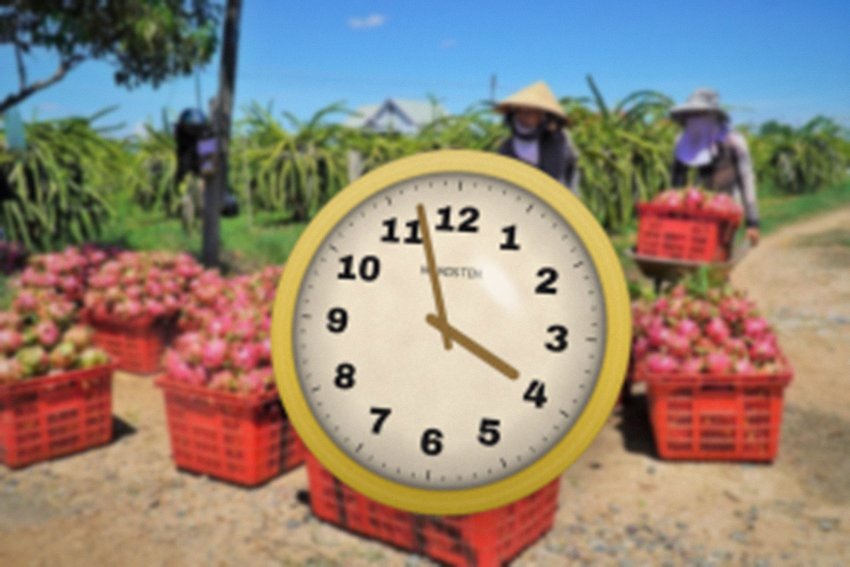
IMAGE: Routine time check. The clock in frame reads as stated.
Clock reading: 3:57
